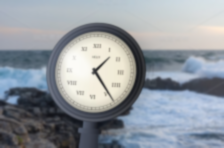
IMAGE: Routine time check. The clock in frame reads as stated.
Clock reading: 1:24
